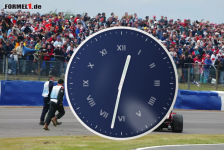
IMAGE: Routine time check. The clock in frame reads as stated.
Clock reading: 12:32
